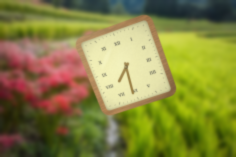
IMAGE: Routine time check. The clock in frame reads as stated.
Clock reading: 7:31
